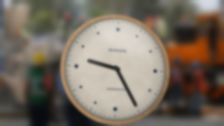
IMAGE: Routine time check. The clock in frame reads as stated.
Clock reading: 9:25
